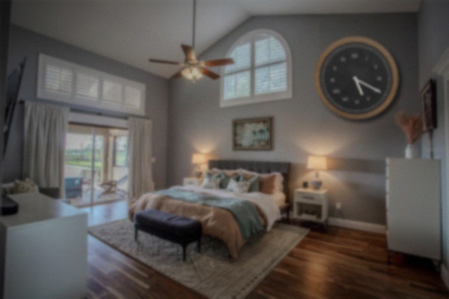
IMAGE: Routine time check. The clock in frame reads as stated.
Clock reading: 5:20
